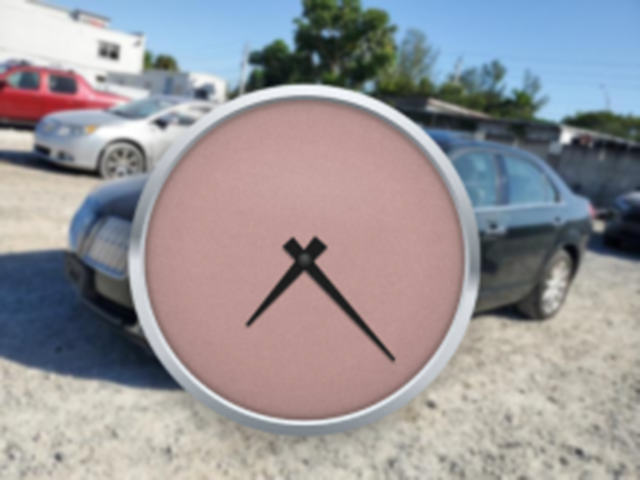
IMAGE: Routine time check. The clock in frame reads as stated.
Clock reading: 7:23
